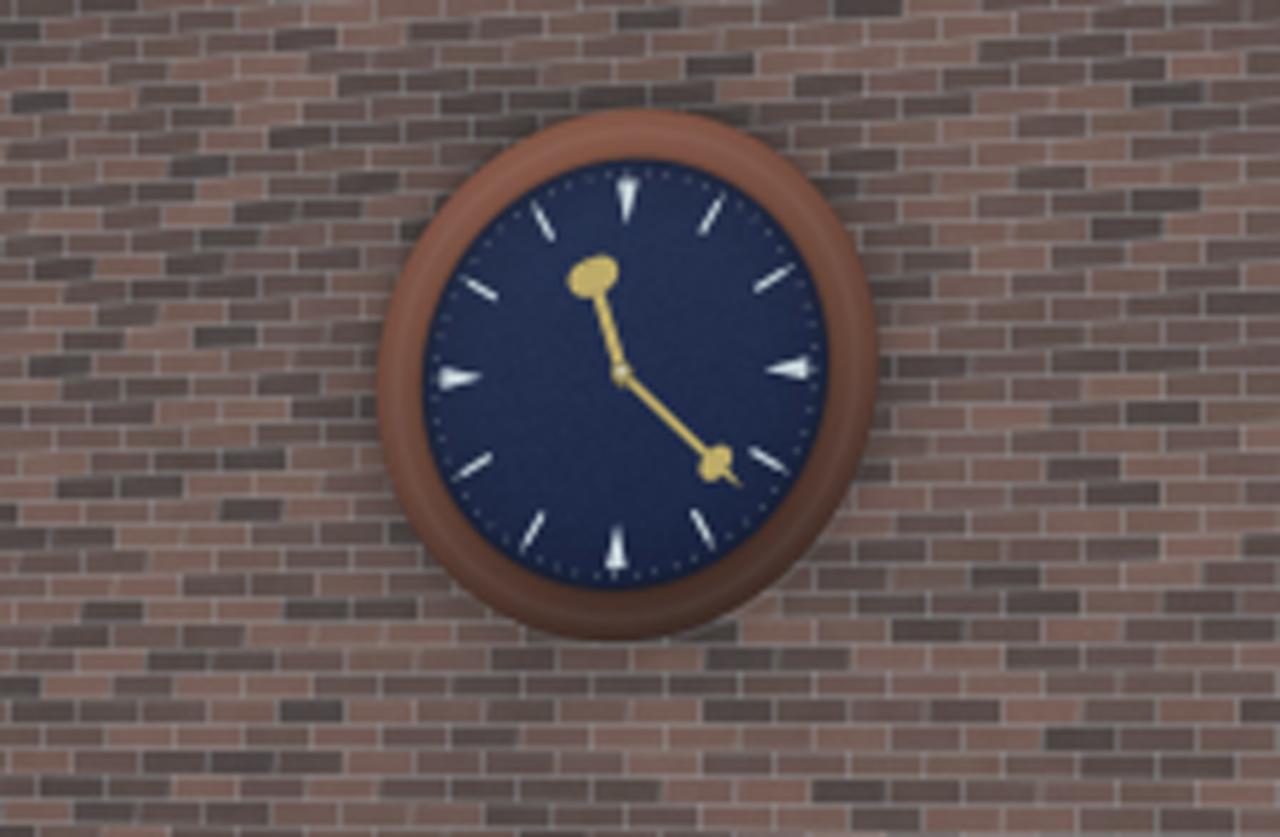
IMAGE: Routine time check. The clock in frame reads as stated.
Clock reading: 11:22
